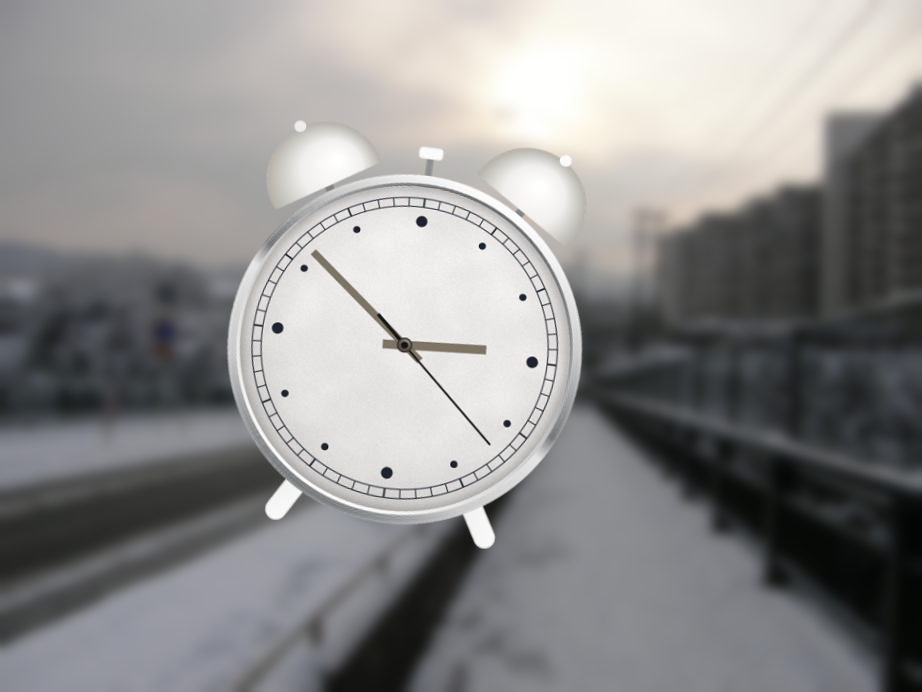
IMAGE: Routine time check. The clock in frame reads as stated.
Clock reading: 2:51:22
